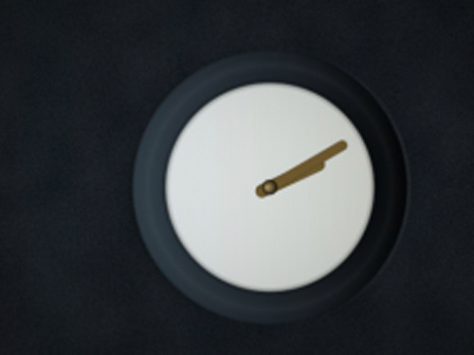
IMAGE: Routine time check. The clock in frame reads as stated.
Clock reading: 2:10
